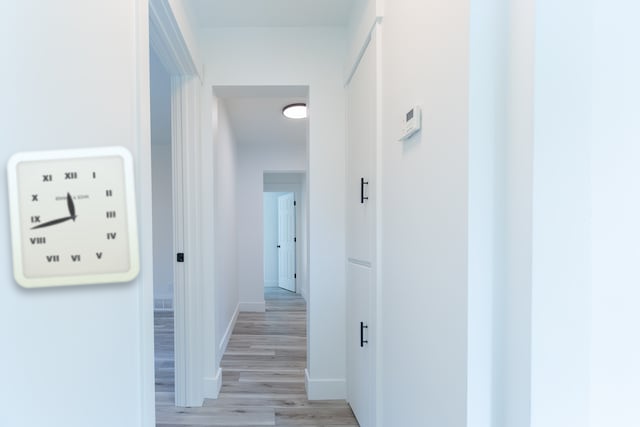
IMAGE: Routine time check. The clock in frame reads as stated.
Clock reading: 11:43
